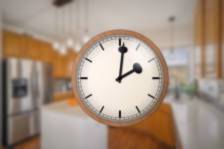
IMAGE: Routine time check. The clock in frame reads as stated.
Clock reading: 2:01
